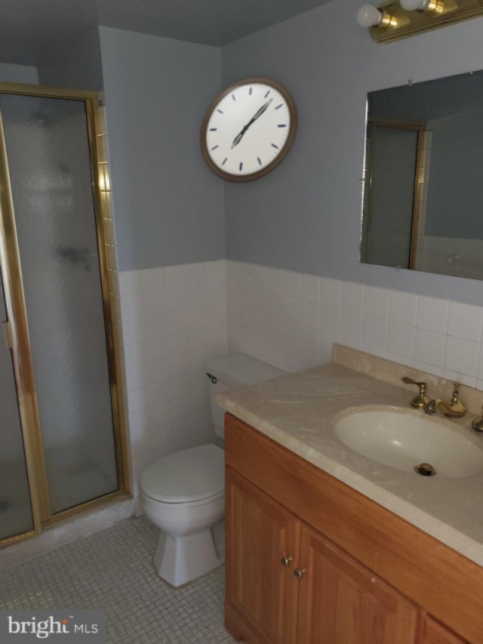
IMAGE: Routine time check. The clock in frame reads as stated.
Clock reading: 7:07
